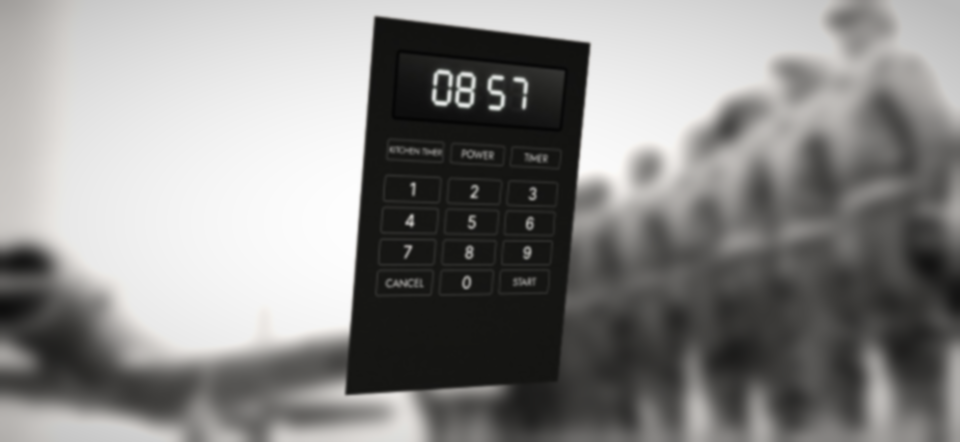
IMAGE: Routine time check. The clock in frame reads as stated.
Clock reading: 8:57
